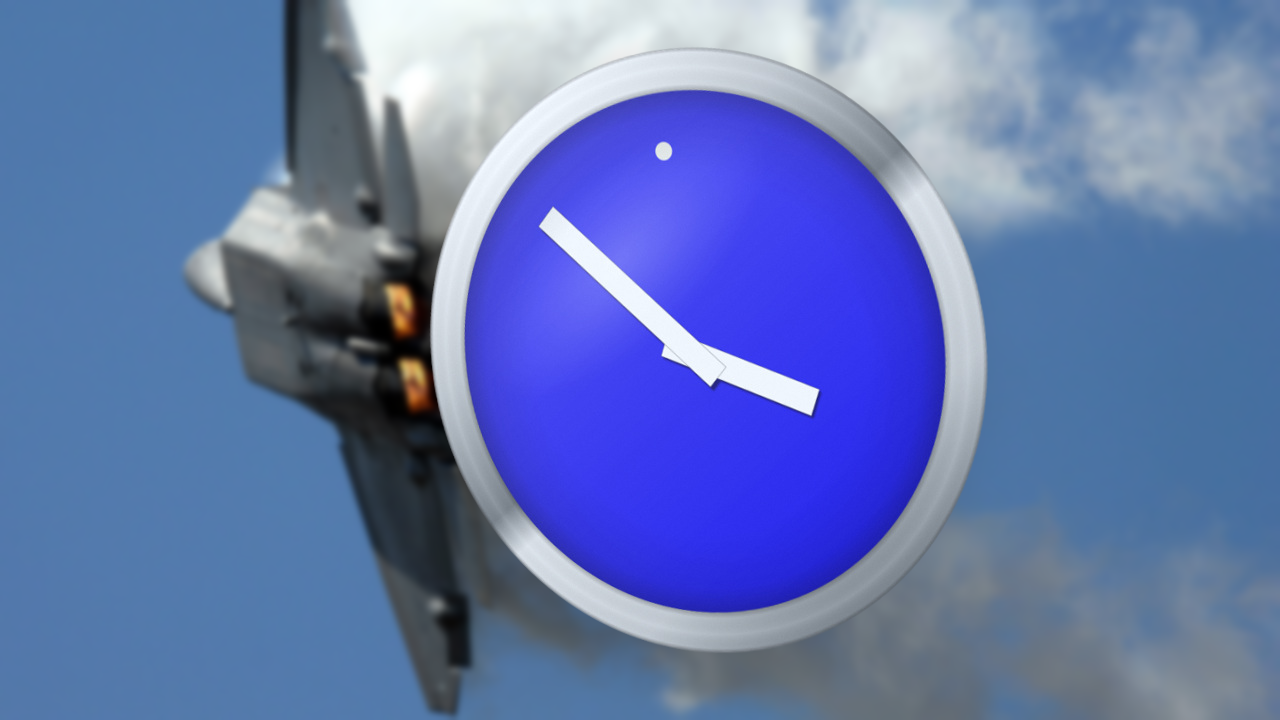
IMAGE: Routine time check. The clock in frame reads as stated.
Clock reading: 3:53
